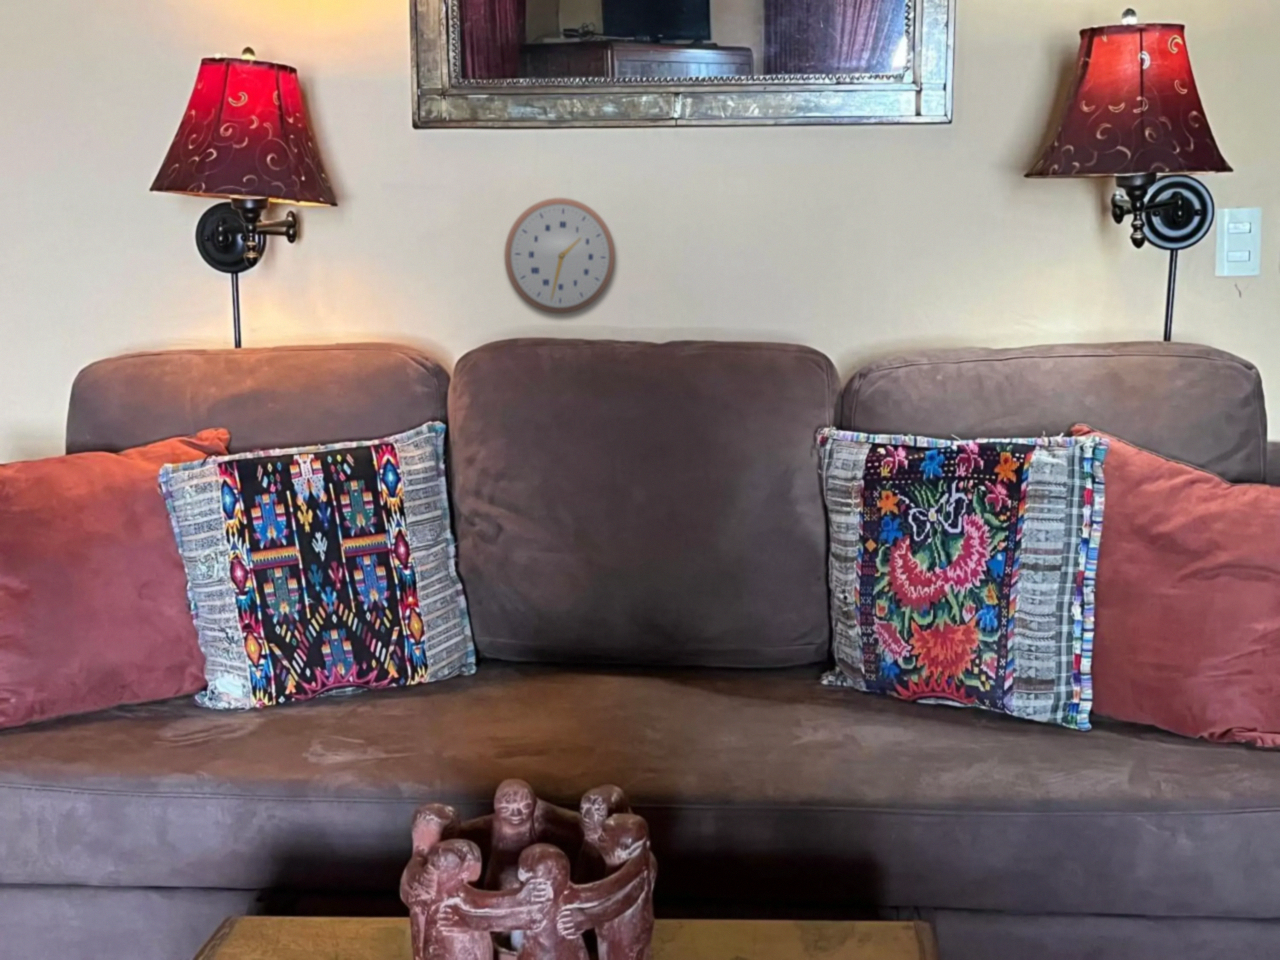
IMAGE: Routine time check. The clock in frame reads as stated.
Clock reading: 1:32
